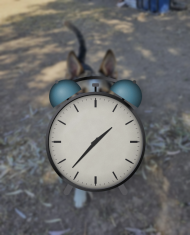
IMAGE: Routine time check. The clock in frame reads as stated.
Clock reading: 1:37
